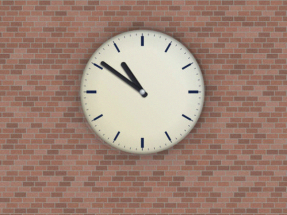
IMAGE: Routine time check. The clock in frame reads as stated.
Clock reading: 10:51
